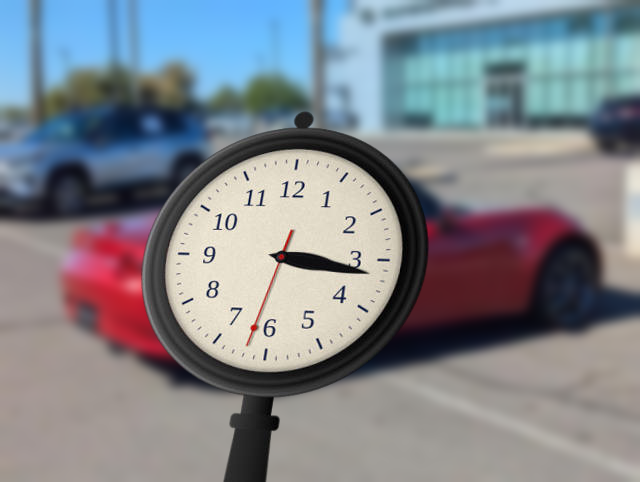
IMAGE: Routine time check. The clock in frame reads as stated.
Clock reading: 3:16:32
